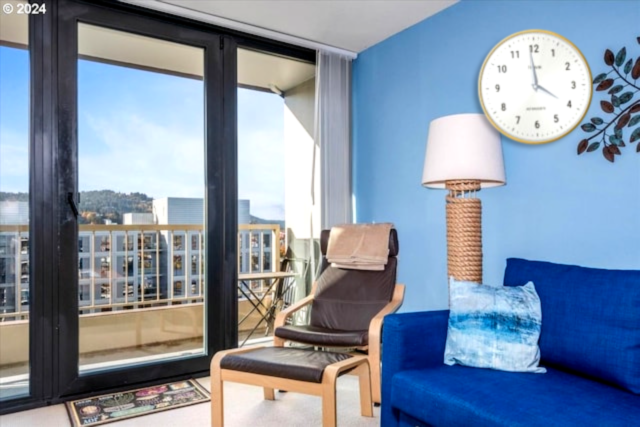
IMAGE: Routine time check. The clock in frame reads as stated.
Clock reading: 3:59
